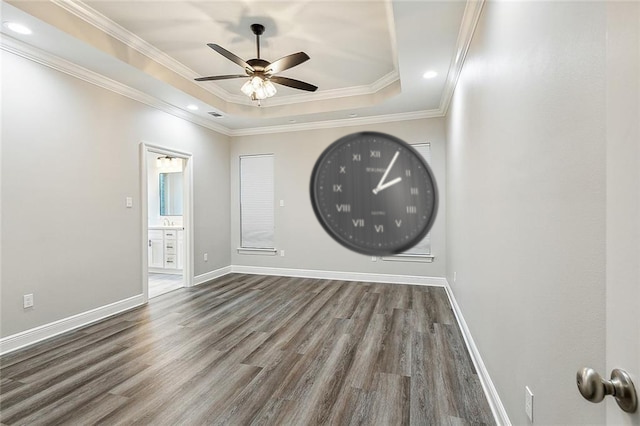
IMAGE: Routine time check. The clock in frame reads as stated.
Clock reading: 2:05
